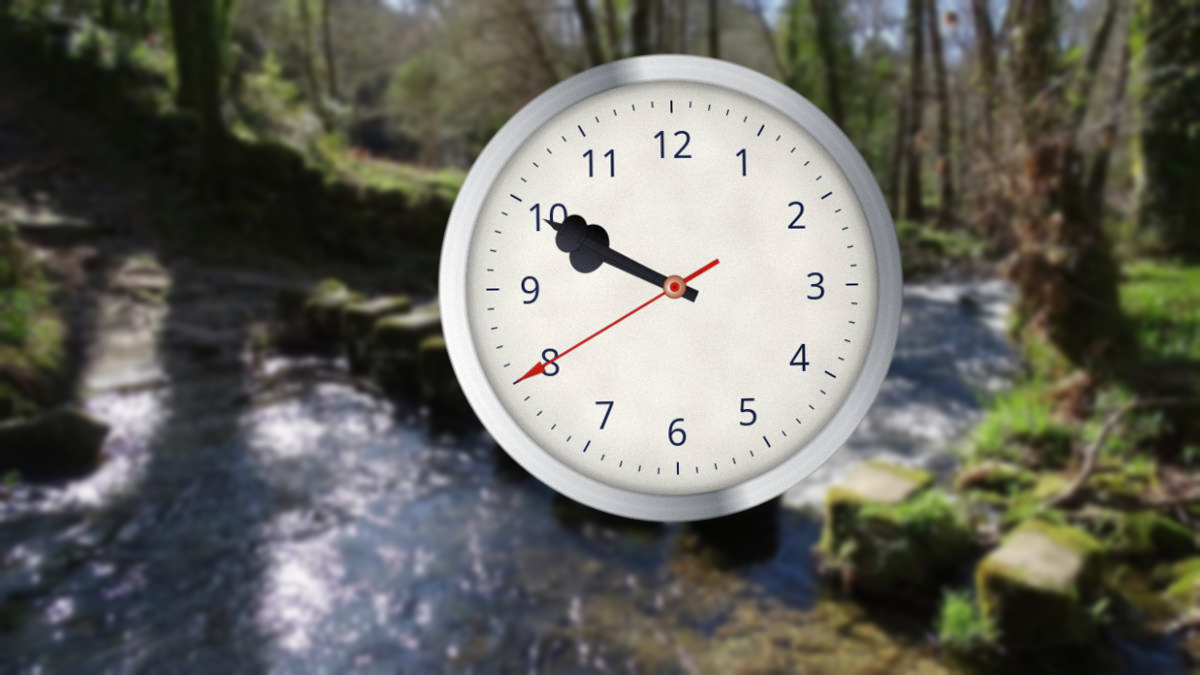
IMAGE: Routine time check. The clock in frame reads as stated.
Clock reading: 9:49:40
